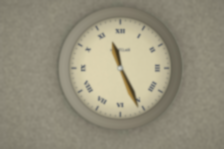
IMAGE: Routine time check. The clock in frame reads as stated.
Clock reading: 11:26
